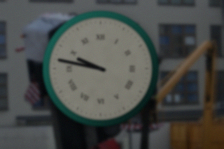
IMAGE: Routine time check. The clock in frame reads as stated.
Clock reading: 9:47
